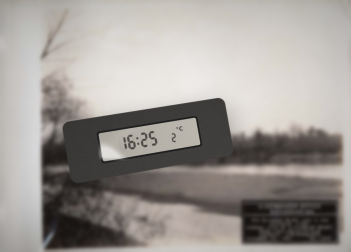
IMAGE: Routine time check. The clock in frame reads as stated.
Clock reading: 16:25
